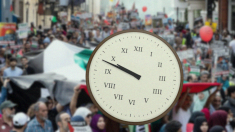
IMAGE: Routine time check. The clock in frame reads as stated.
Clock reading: 9:48
